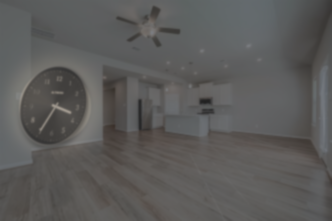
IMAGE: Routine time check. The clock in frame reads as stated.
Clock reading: 3:35
